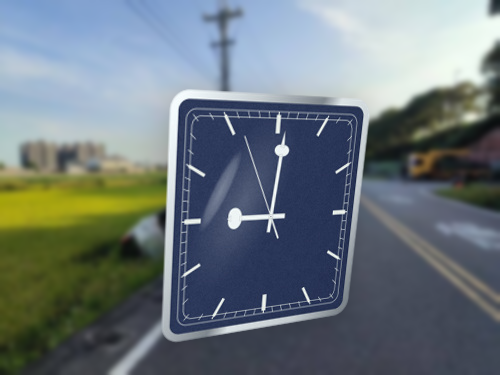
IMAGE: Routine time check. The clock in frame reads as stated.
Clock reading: 9:00:56
